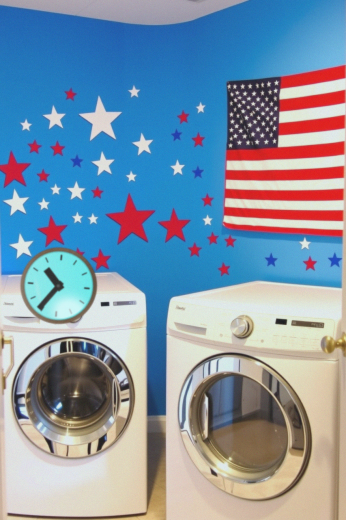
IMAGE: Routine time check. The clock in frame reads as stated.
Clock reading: 10:36
